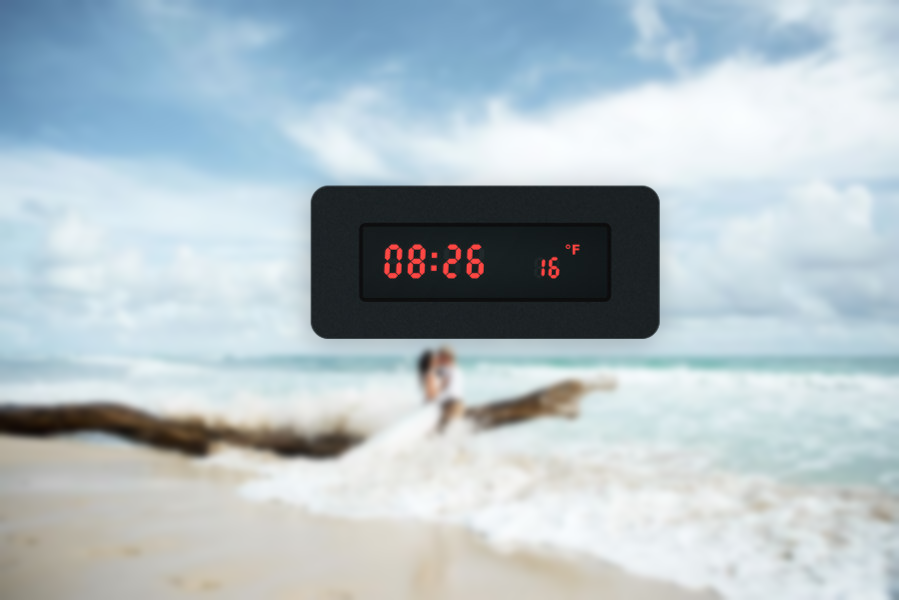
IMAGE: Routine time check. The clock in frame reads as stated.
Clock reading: 8:26
